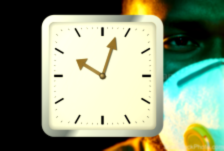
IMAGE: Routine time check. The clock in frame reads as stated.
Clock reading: 10:03
